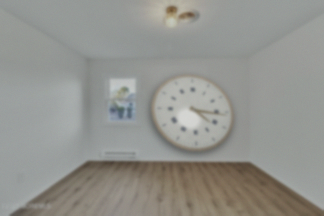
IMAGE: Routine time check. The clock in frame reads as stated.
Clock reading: 4:16
